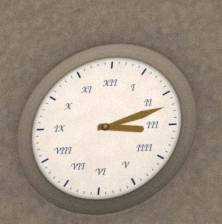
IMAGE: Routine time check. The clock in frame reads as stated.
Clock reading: 3:12
